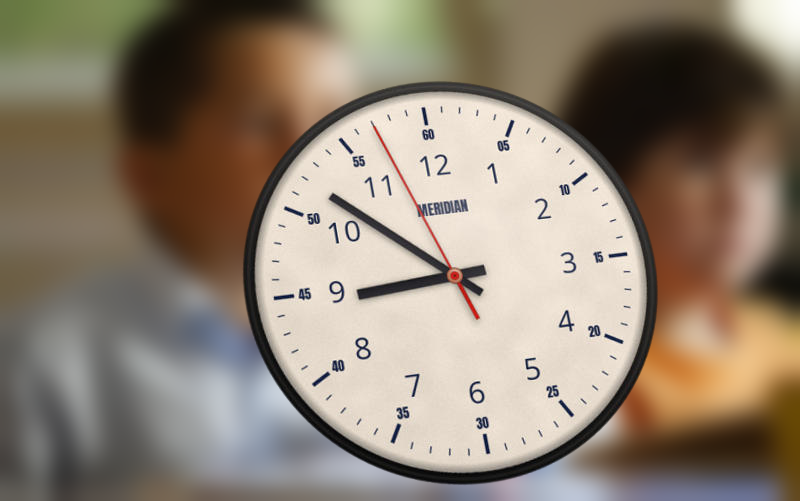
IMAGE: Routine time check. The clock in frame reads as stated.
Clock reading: 8:51:57
